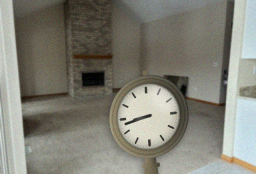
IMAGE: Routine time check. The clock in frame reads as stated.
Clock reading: 8:43
